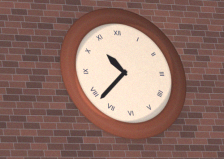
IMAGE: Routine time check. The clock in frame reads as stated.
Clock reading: 10:38
